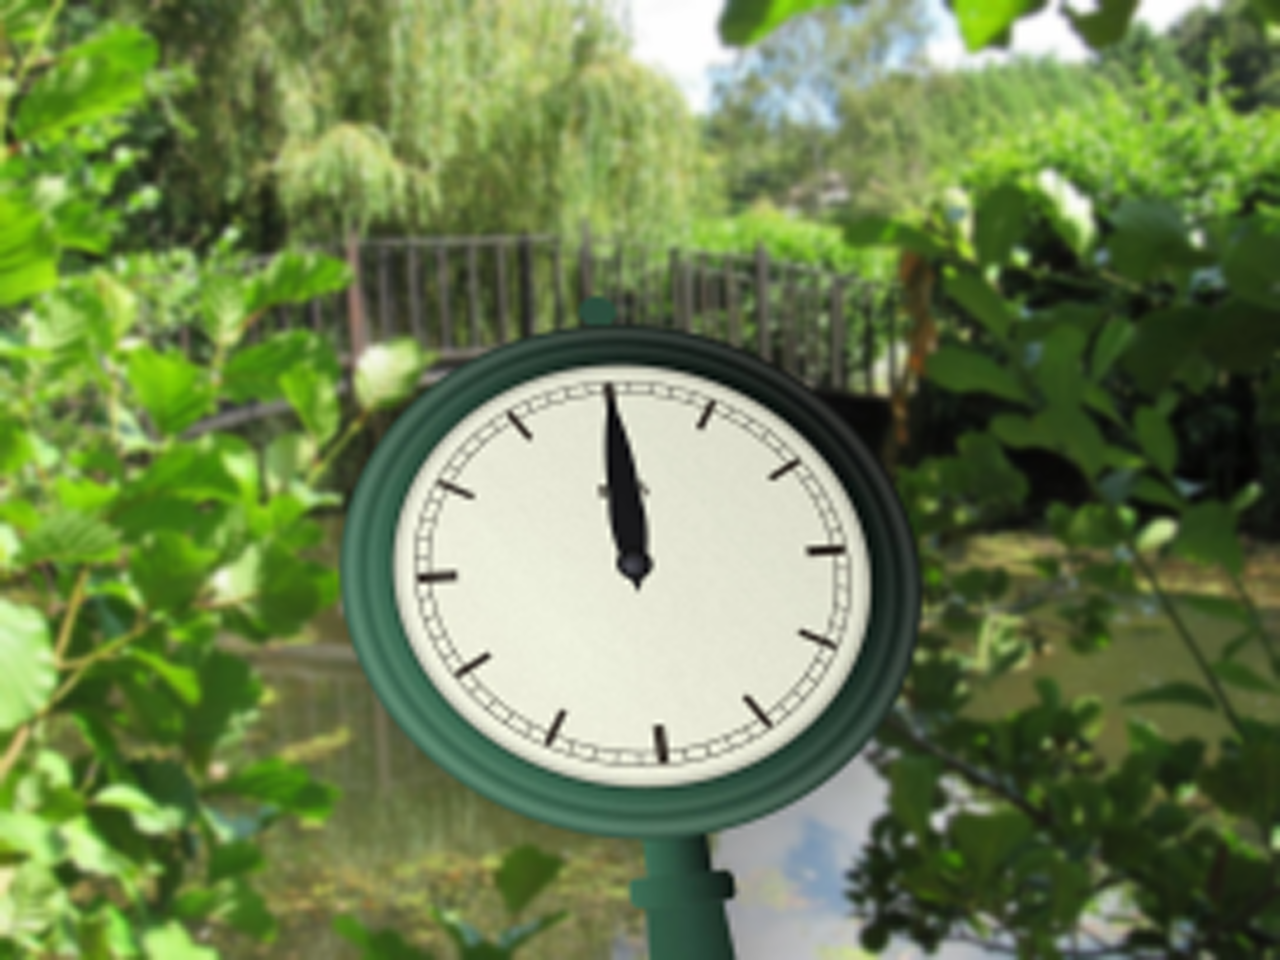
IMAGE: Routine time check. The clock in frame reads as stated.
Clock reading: 12:00
